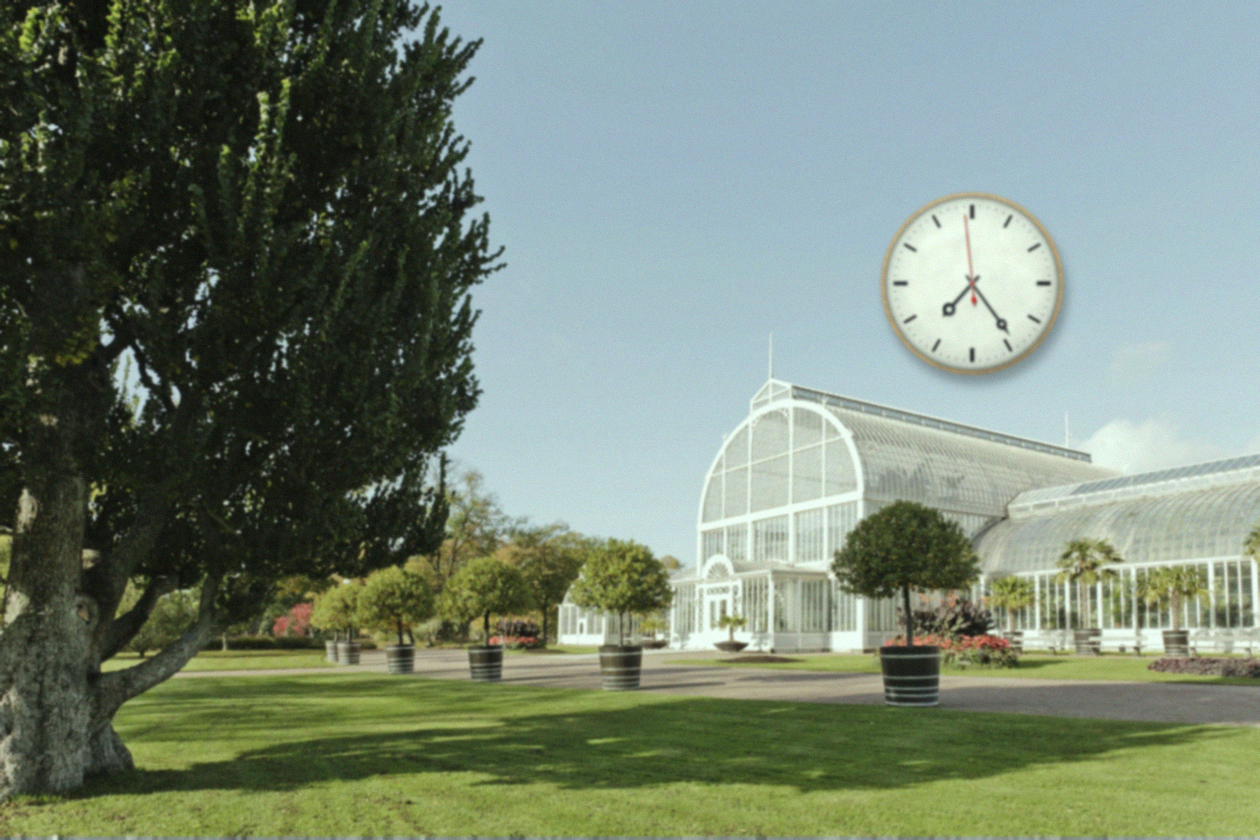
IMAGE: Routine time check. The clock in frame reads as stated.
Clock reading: 7:23:59
